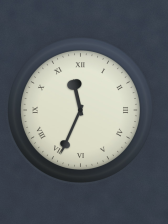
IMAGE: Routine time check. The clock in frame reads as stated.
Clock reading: 11:34
